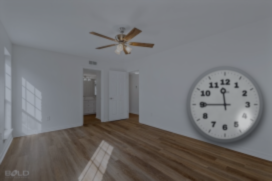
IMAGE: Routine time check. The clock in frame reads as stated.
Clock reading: 11:45
